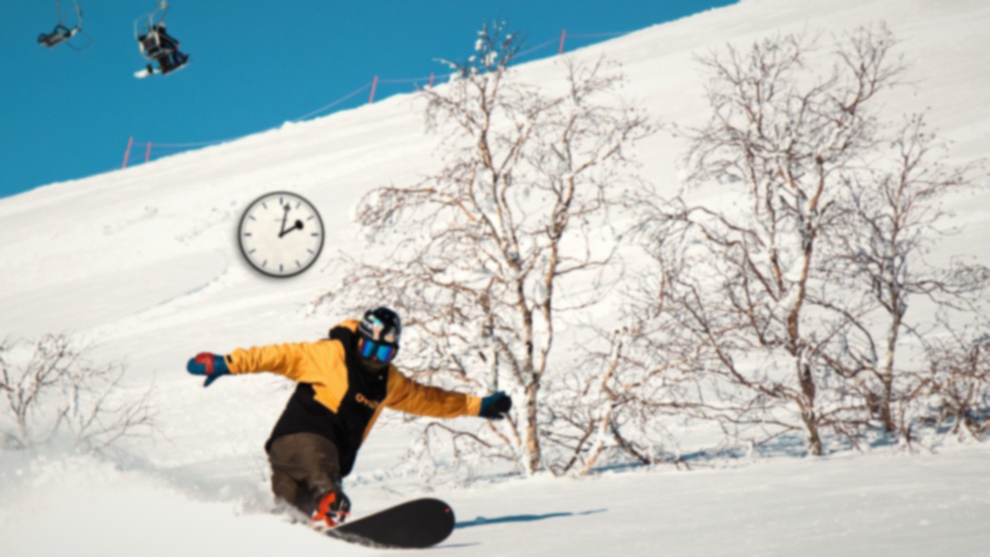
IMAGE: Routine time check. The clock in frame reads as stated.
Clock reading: 2:02
